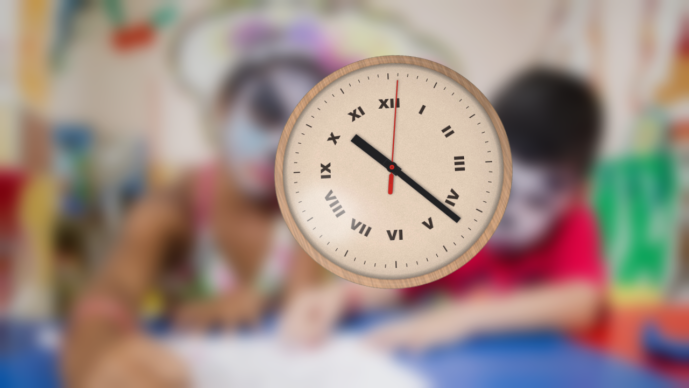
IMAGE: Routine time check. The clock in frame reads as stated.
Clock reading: 10:22:01
